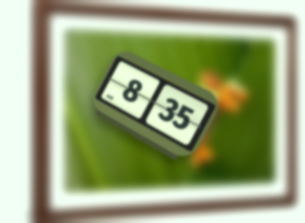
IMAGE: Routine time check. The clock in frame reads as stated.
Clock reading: 8:35
